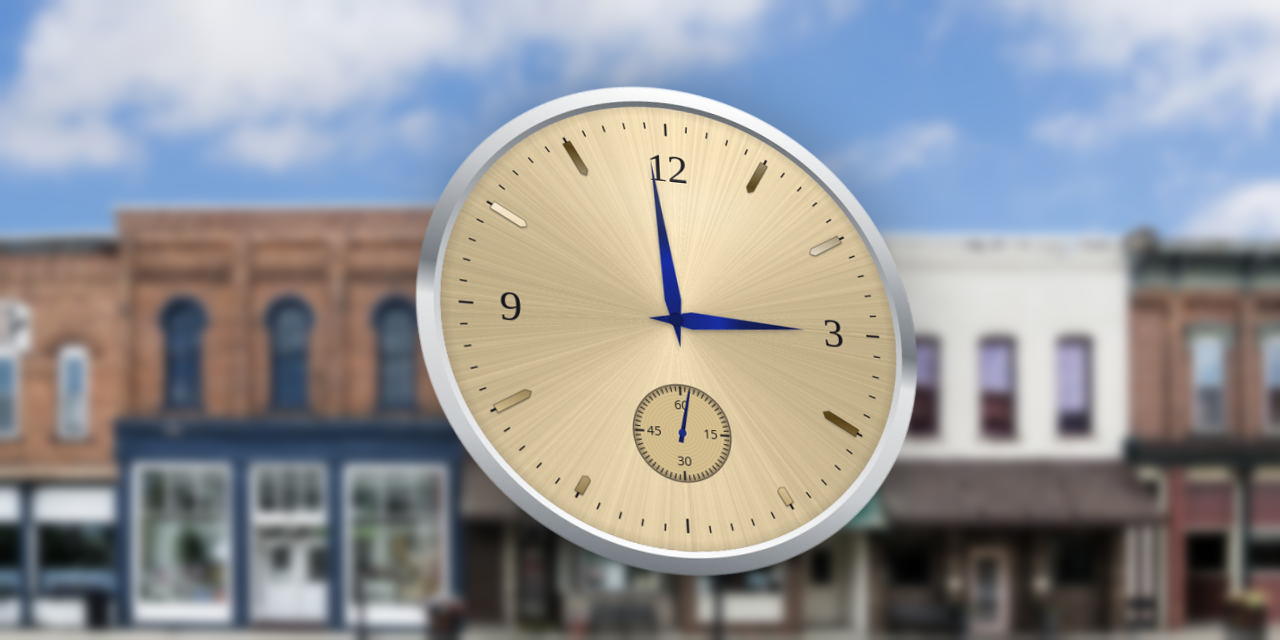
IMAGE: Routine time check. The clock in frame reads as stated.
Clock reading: 2:59:02
